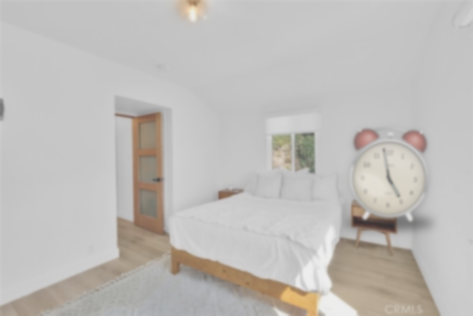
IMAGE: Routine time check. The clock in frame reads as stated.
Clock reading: 4:58
